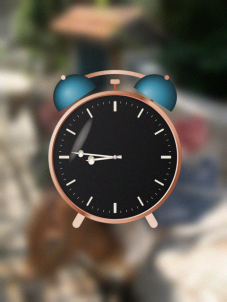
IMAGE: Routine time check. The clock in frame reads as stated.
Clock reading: 8:46
